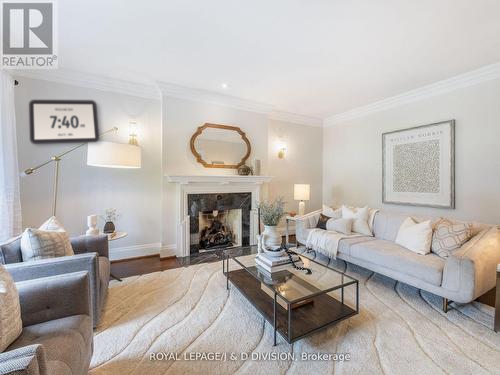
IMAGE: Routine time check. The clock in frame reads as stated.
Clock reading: 7:40
